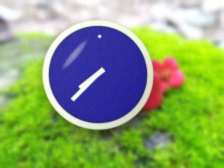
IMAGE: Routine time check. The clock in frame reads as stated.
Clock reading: 7:37
